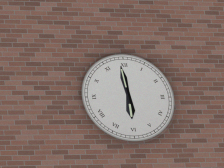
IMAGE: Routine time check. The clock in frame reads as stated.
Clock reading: 5:59
